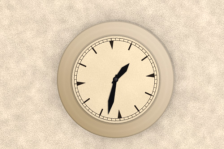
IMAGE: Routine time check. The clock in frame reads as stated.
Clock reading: 1:33
